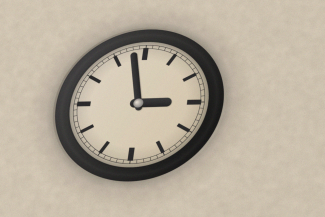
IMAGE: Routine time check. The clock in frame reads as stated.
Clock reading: 2:58
